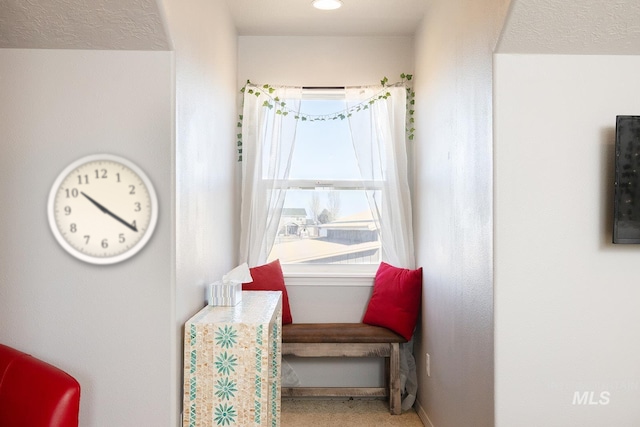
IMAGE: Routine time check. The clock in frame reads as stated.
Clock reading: 10:21
